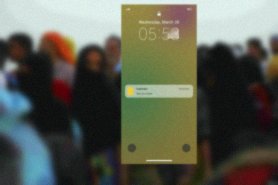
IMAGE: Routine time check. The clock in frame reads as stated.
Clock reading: 5:53
